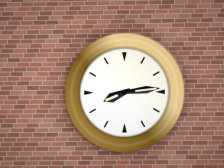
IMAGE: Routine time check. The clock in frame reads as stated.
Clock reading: 8:14
